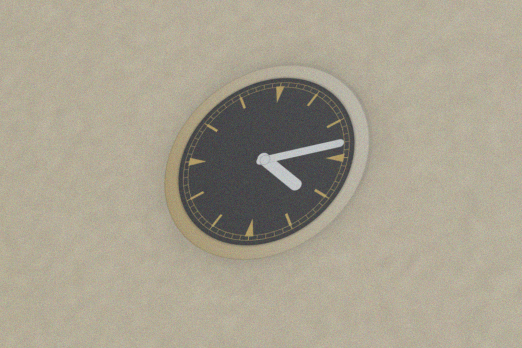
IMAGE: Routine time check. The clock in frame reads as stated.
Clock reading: 4:13
